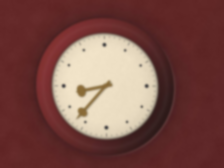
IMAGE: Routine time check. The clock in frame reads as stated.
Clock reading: 8:37
